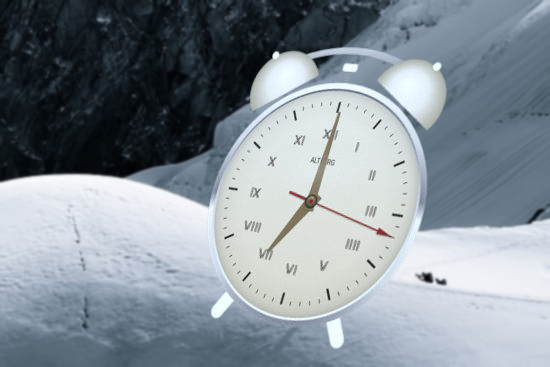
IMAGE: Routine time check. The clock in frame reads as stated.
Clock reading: 7:00:17
